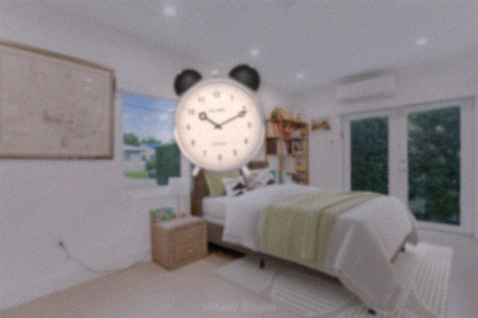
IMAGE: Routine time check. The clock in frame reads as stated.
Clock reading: 10:11
